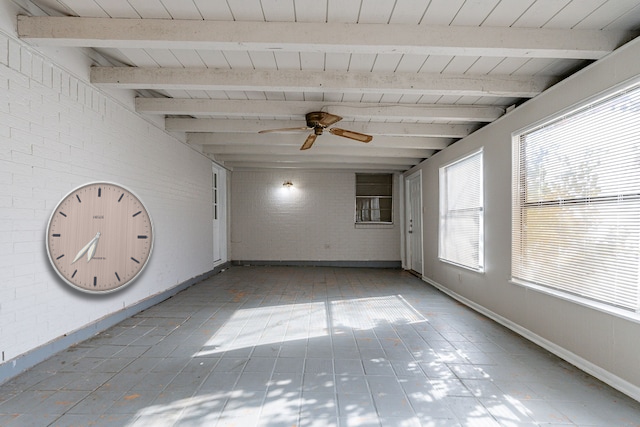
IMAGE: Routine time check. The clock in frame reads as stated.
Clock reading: 6:37
